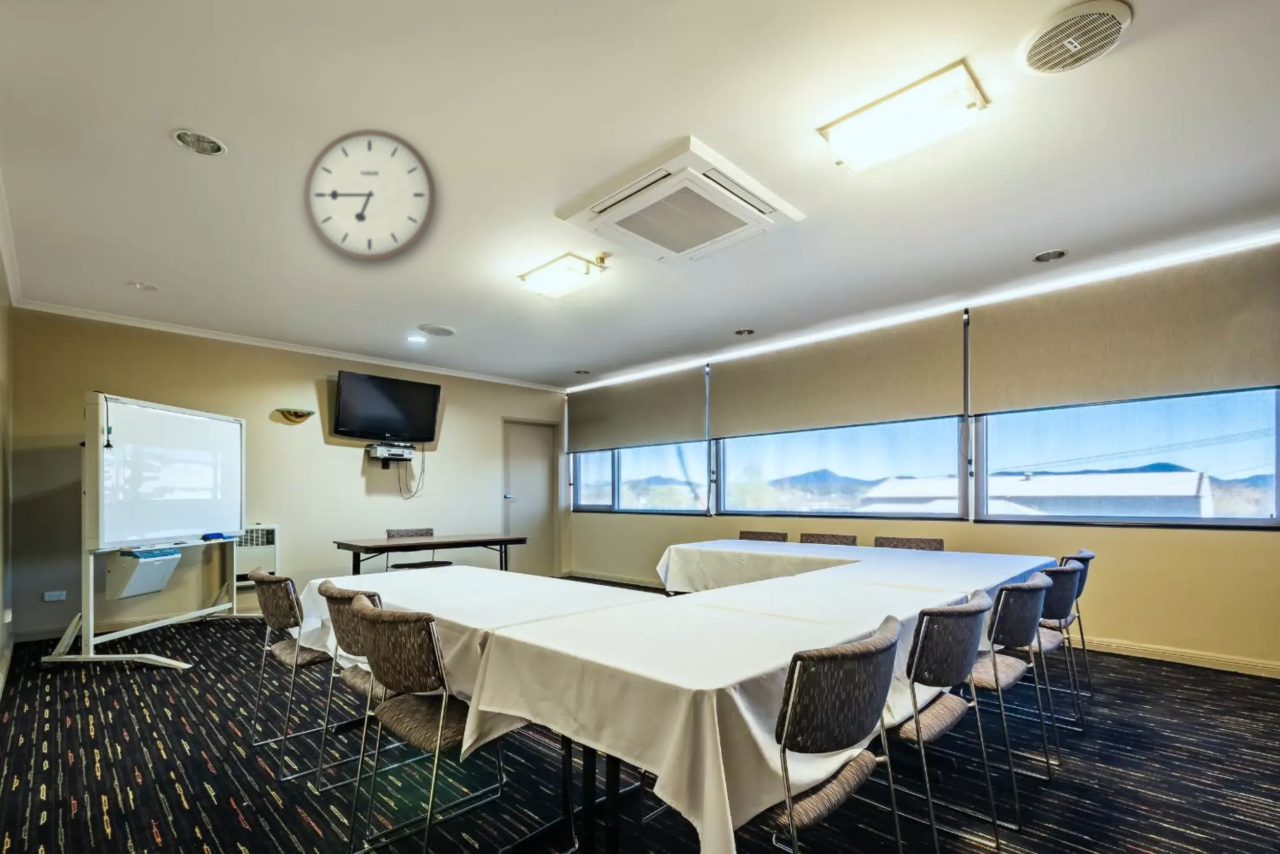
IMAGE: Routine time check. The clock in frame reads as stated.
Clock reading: 6:45
